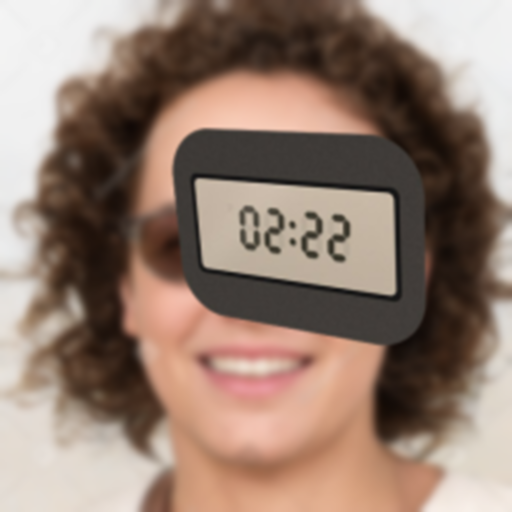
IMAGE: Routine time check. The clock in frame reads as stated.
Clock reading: 2:22
